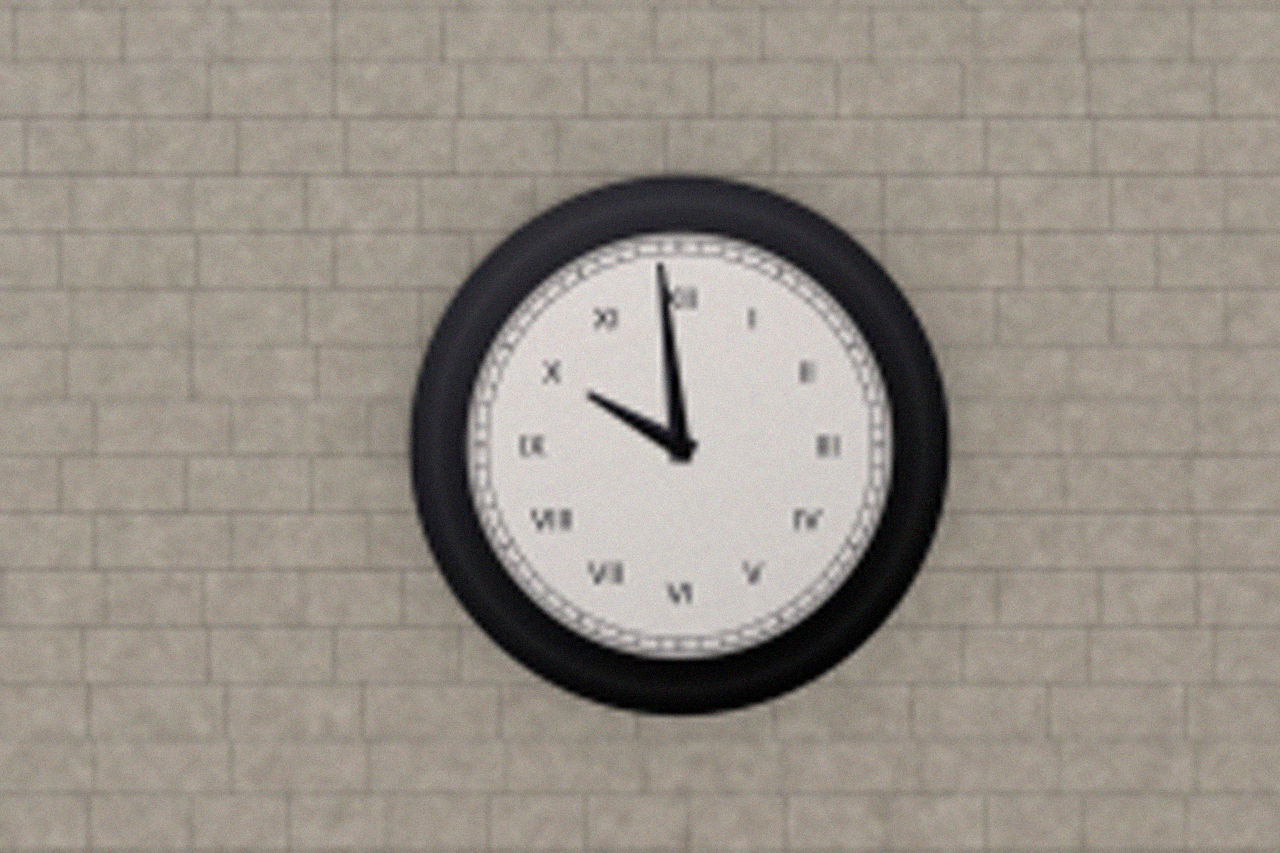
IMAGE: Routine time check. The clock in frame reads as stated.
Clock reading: 9:59
